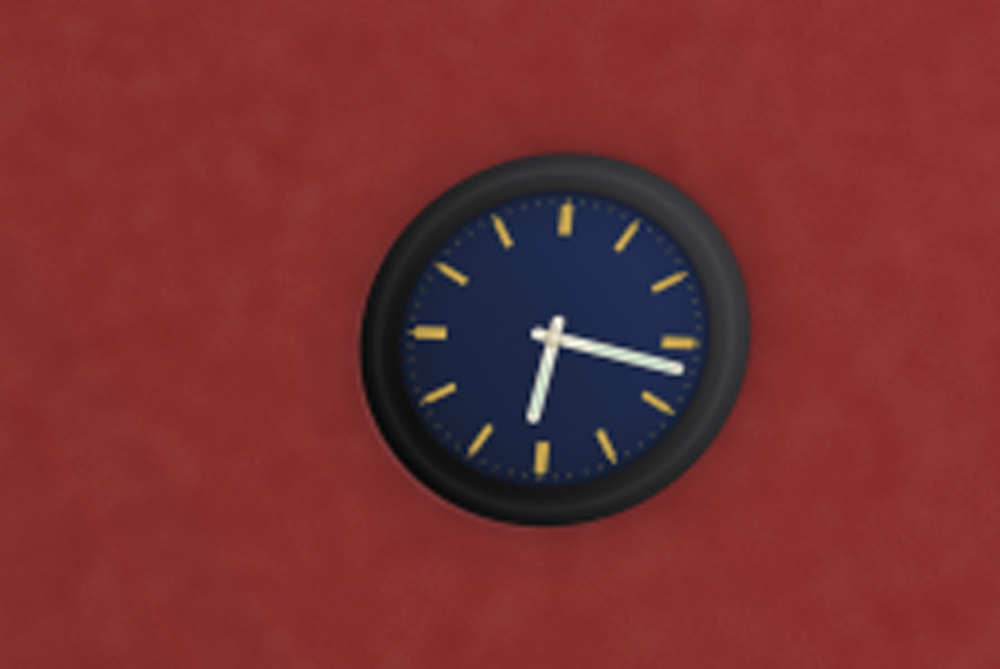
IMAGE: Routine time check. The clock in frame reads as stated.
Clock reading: 6:17
